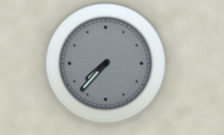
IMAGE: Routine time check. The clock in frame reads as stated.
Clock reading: 7:37
